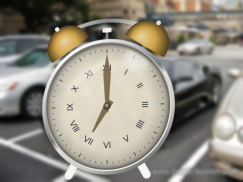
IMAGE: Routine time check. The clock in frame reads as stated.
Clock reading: 7:00
